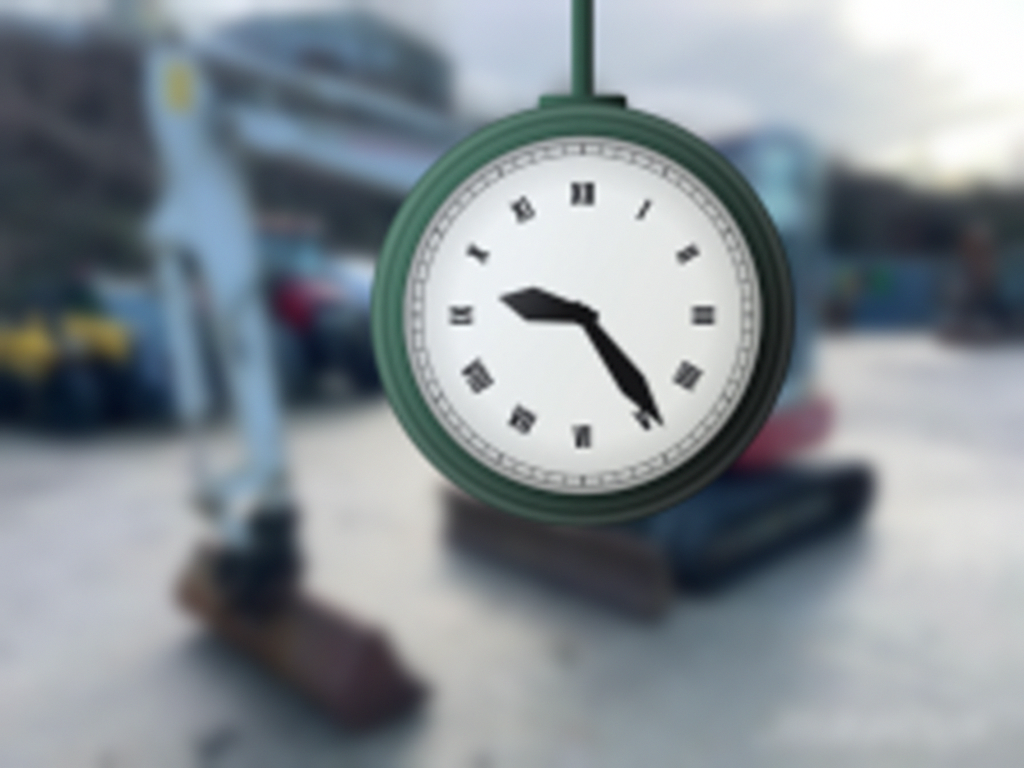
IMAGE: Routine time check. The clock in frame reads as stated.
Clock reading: 9:24
